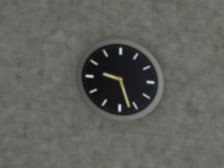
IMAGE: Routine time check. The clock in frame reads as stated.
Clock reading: 9:27
